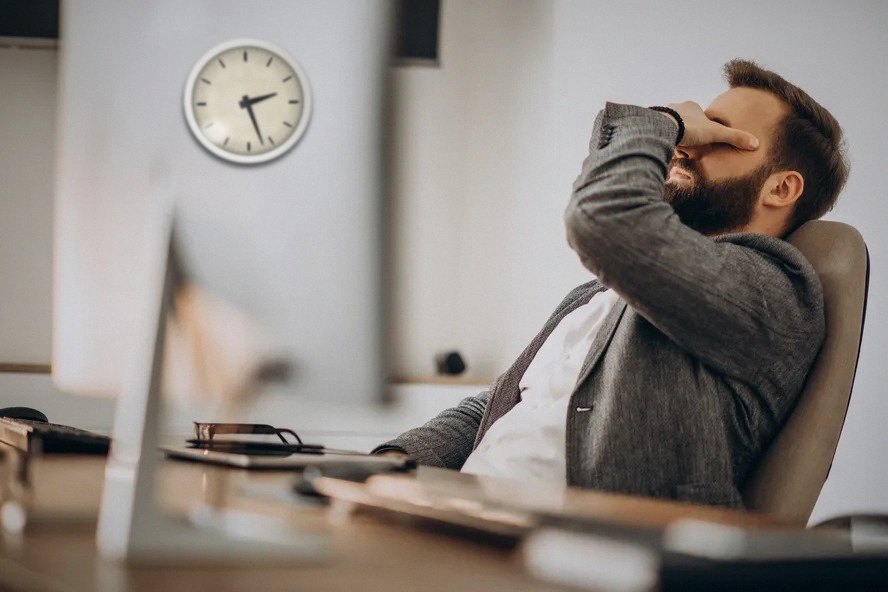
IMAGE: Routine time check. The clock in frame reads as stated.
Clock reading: 2:27
